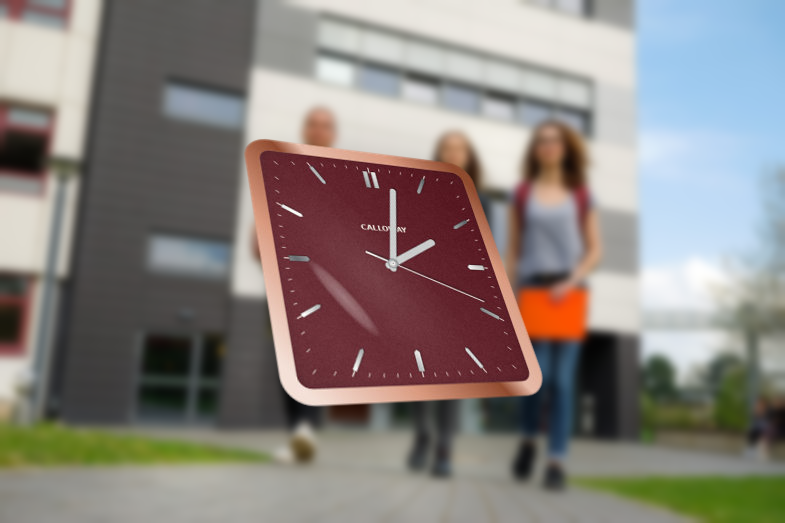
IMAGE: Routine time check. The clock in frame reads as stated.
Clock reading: 2:02:19
